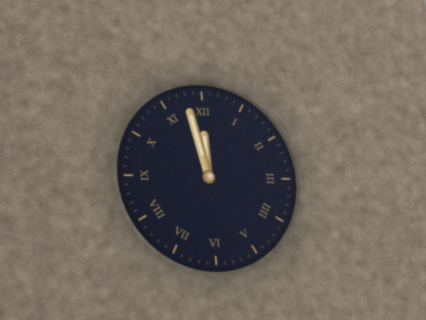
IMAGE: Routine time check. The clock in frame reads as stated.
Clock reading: 11:58
